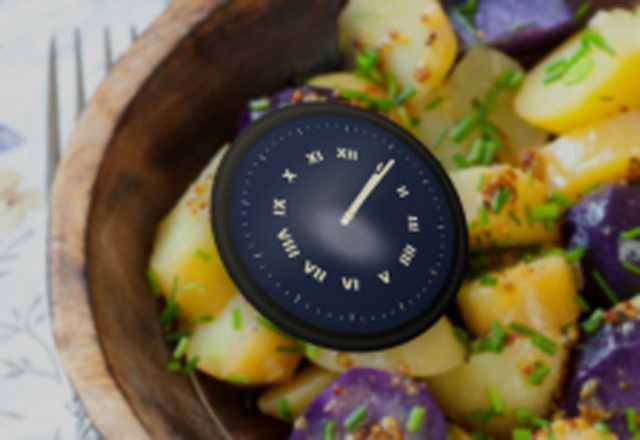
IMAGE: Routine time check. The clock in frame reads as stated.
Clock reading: 1:06
